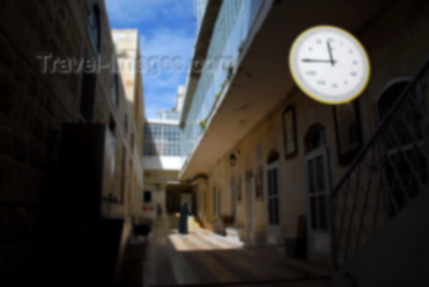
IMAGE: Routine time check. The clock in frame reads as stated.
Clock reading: 11:45
